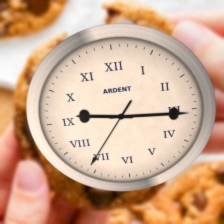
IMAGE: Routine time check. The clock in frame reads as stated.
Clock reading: 9:15:36
